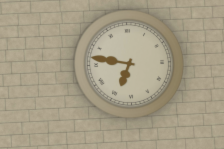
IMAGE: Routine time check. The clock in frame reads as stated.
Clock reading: 6:47
